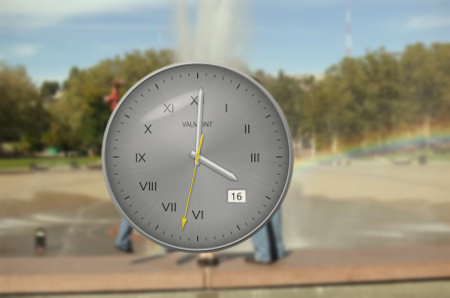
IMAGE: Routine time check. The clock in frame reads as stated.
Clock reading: 4:00:32
